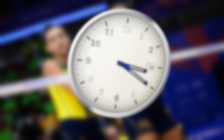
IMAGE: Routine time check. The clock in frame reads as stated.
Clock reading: 3:20
